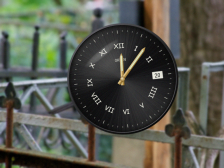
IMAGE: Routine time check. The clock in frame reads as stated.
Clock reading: 12:07
